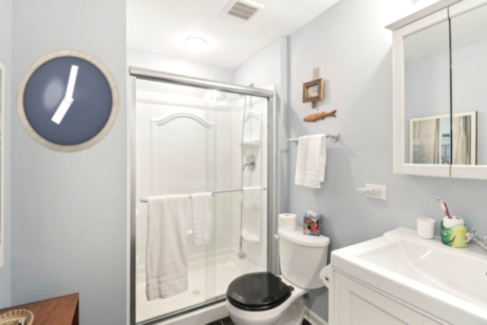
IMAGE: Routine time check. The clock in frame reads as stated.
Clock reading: 7:02
